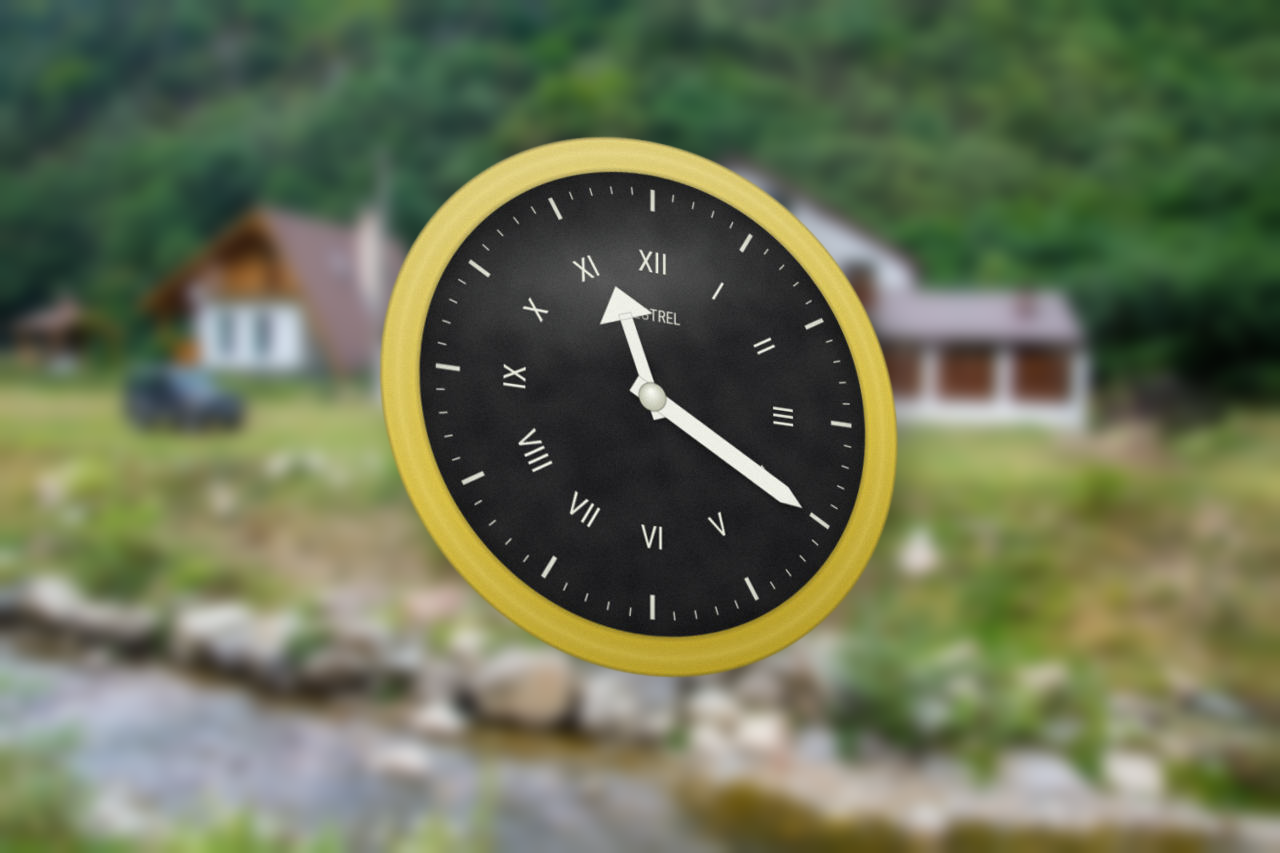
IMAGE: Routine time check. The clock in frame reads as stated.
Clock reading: 11:20
